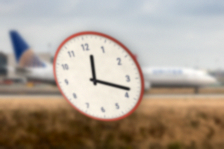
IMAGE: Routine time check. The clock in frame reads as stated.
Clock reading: 12:18
